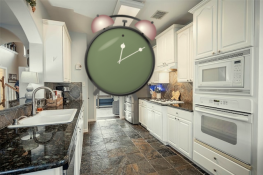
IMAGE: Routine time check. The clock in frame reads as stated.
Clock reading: 12:09
